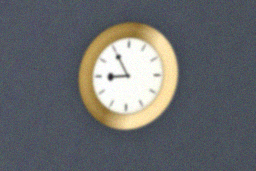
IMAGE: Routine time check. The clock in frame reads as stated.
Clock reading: 8:55
